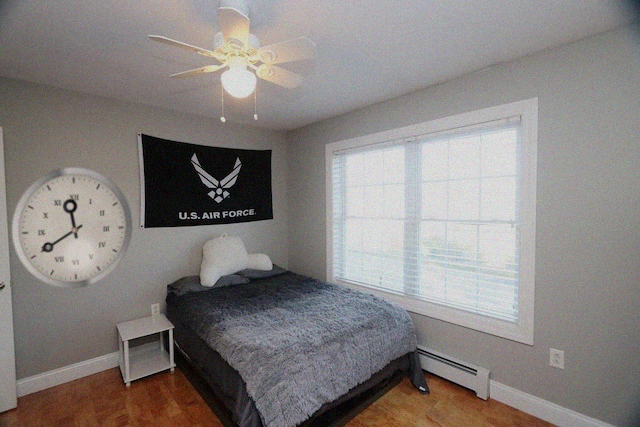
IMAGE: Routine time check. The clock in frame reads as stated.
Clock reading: 11:40
